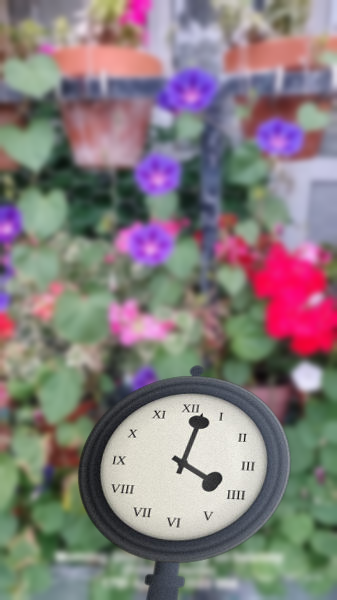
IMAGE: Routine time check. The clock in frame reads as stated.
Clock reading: 4:02
